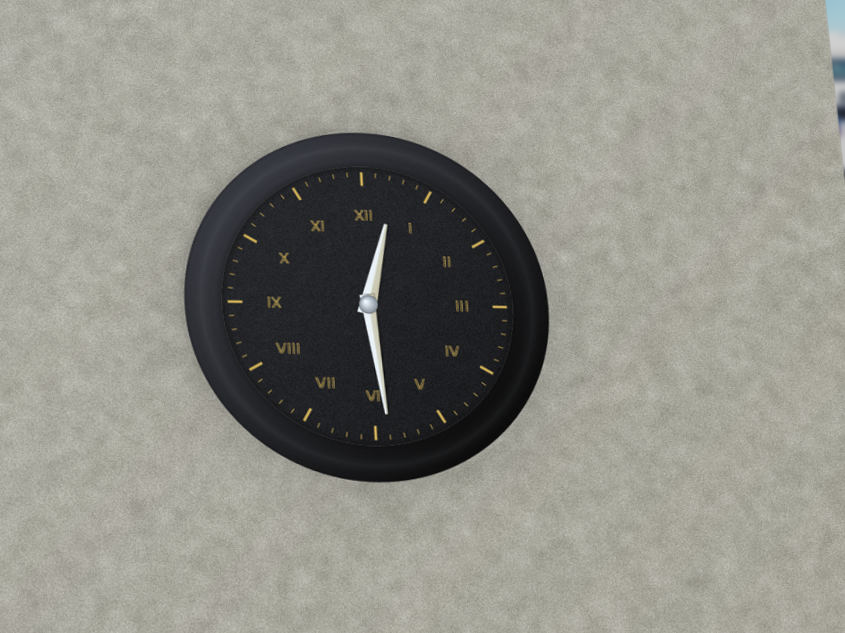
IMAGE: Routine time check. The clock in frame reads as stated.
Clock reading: 12:29
